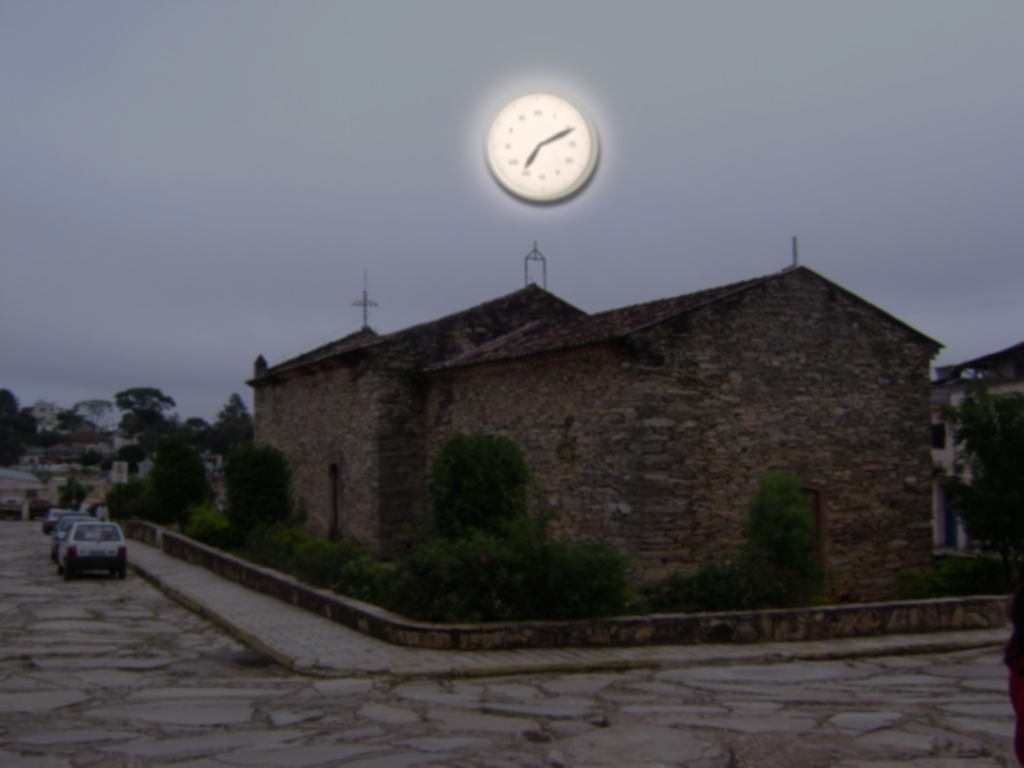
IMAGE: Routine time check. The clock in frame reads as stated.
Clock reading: 7:11
